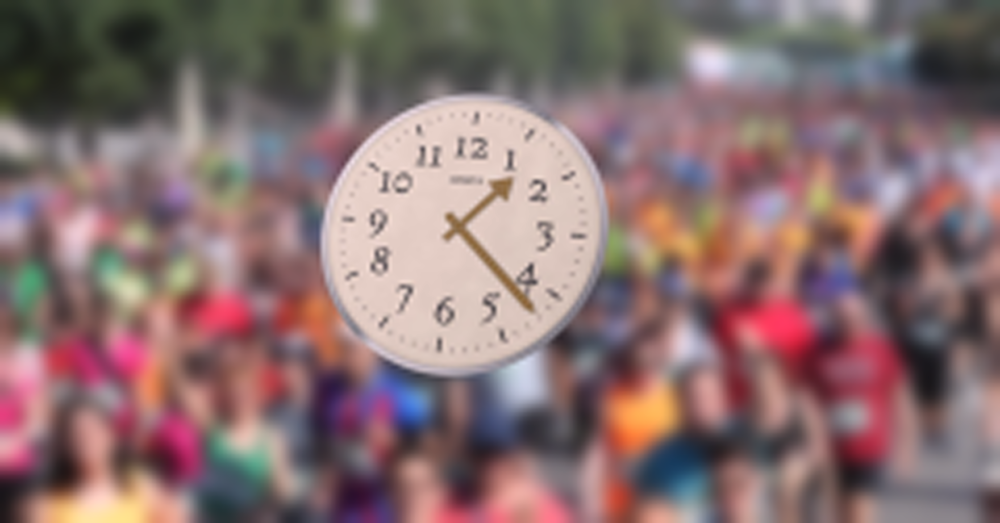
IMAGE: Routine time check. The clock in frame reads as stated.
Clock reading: 1:22
